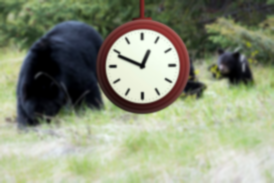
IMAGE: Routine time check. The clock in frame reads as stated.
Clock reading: 12:49
